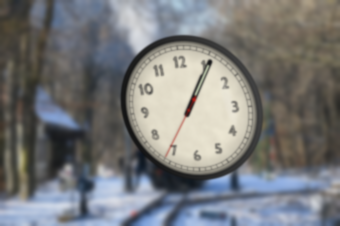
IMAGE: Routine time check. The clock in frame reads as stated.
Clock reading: 1:05:36
